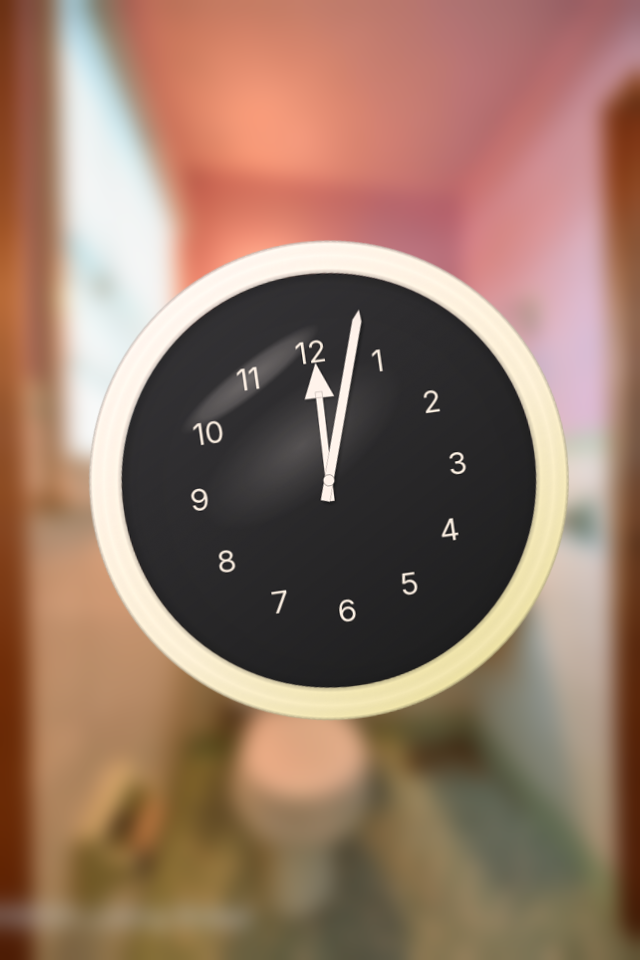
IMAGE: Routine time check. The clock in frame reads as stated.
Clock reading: 12:03
